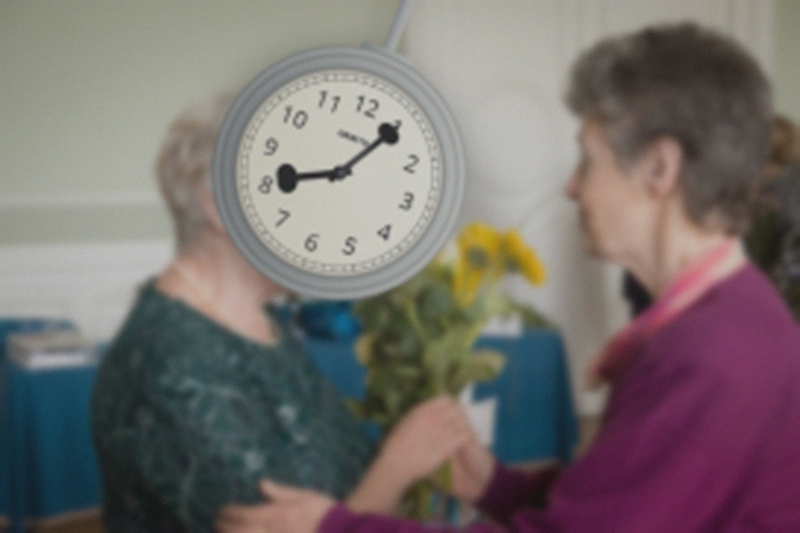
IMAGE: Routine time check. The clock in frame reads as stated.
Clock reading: 8:05
